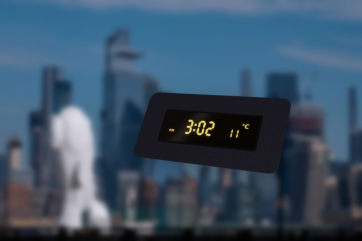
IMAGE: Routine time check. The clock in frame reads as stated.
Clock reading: 3:02
